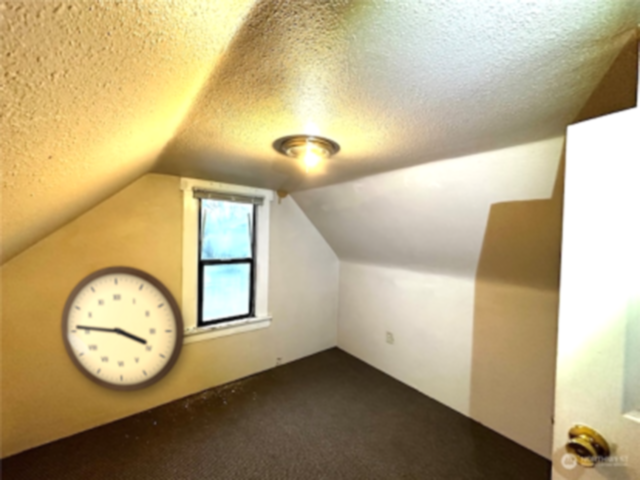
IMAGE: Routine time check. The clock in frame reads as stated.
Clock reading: 3:46
